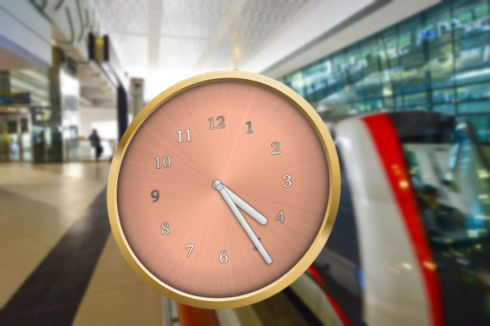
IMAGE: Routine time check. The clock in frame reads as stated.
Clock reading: 4:25
